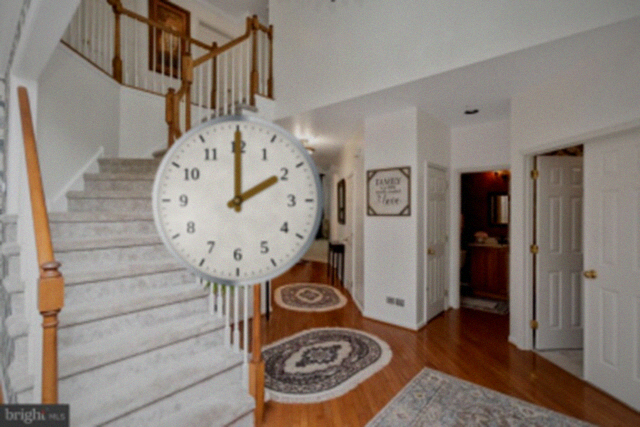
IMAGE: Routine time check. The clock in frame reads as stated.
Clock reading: 2:00
